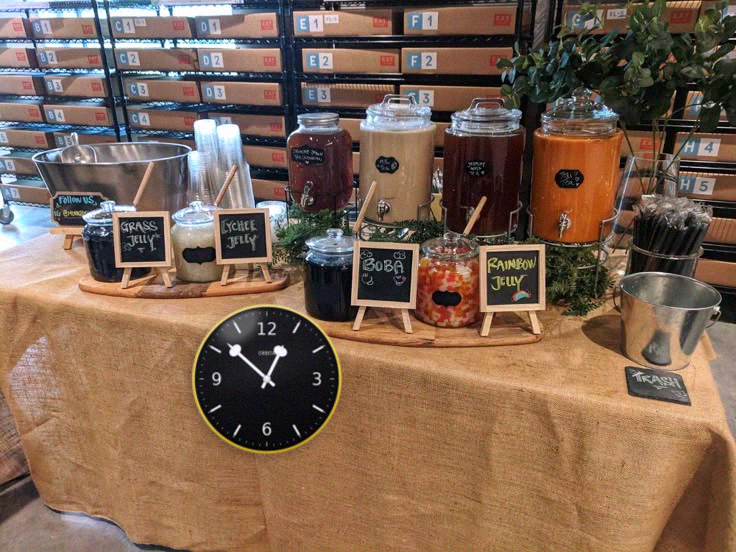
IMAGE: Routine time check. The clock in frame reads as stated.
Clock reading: 12:52
